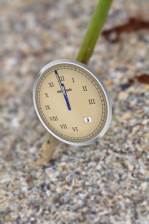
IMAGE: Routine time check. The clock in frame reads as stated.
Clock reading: 11:59
